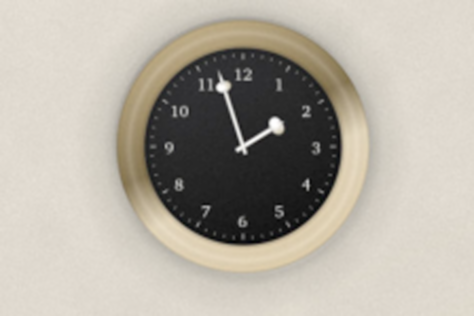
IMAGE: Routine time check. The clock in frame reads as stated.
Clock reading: 1:57
